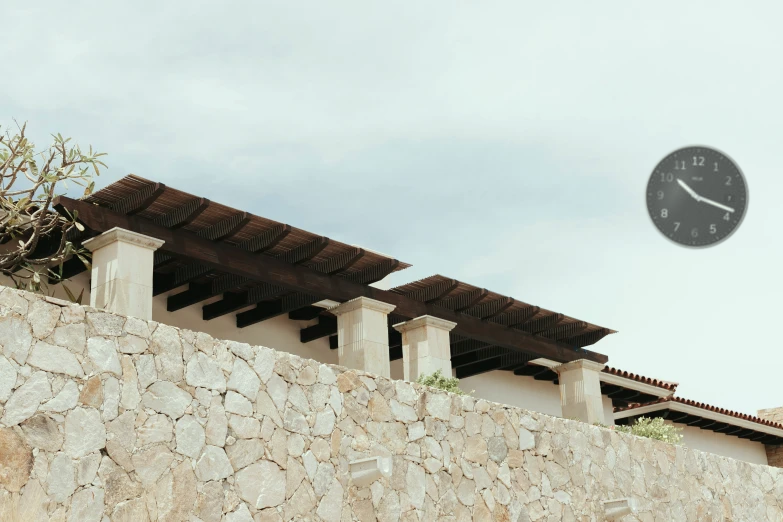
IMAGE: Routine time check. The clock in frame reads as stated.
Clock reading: 10:18
